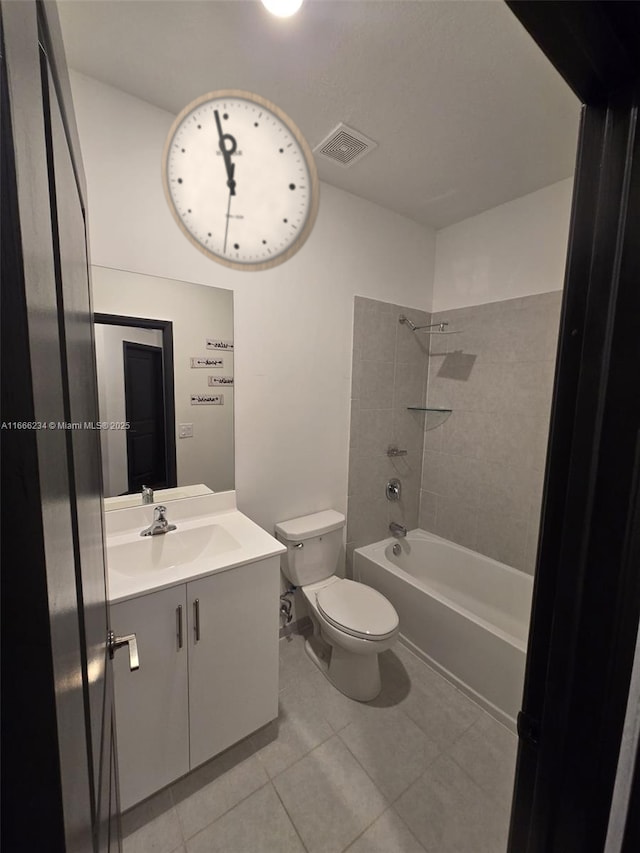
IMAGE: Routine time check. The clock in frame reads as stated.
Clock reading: 11:58:32
